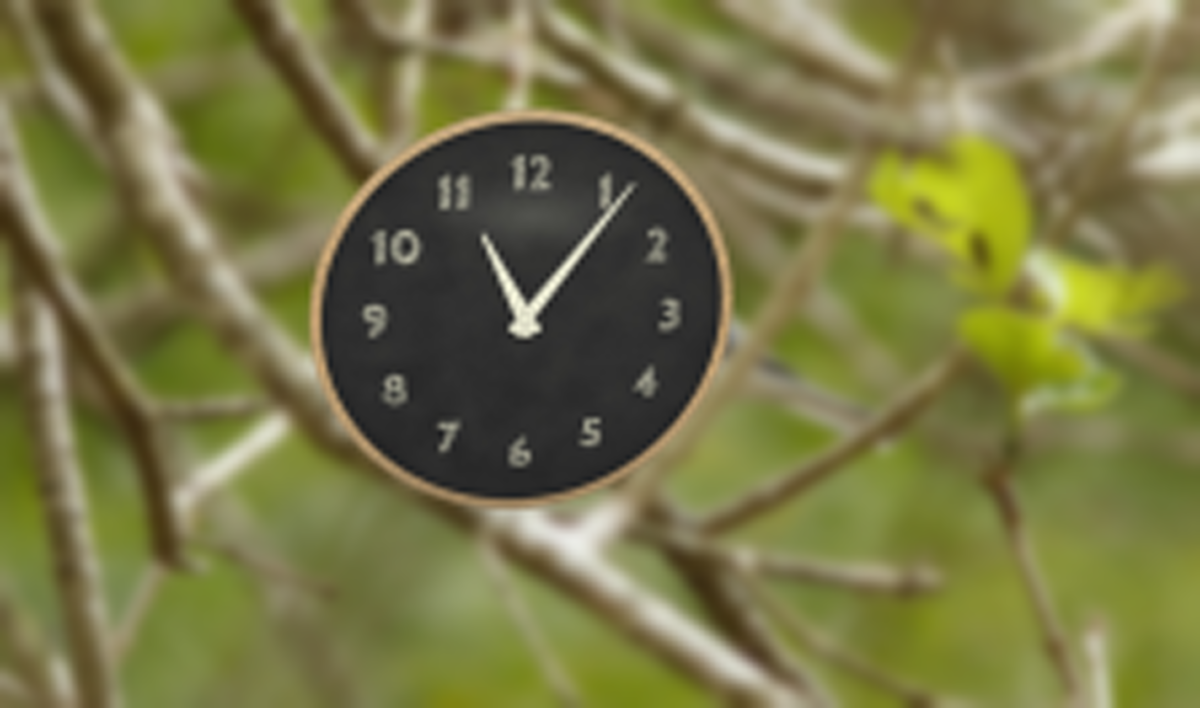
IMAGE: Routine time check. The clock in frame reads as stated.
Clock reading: 11:06
